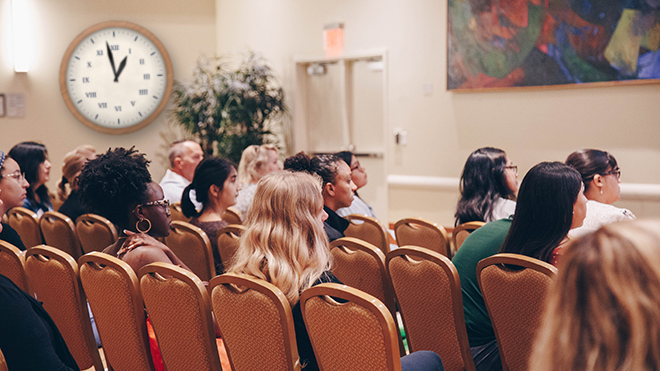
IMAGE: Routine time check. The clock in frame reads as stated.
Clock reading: 12:58
